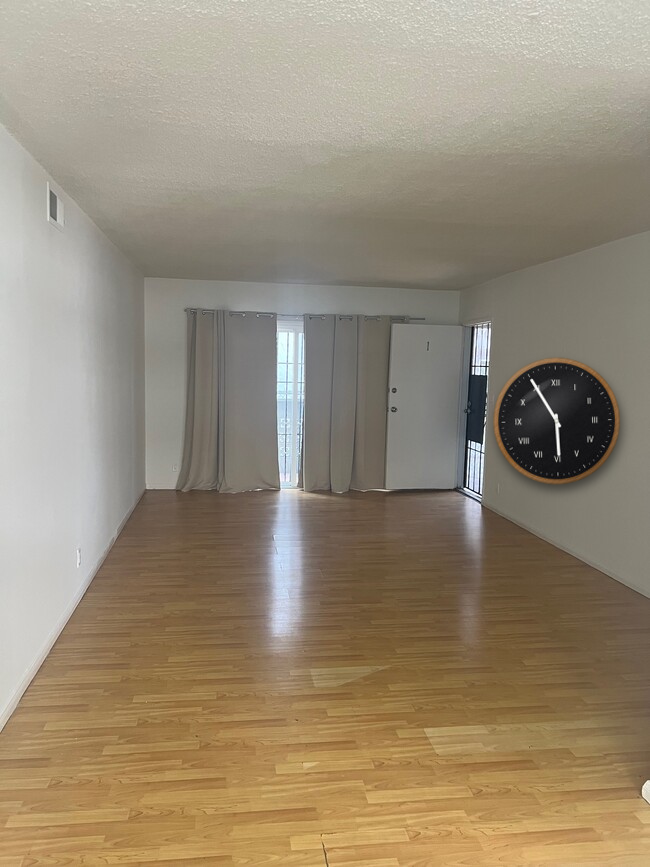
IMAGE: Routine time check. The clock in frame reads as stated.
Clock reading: 5:55
